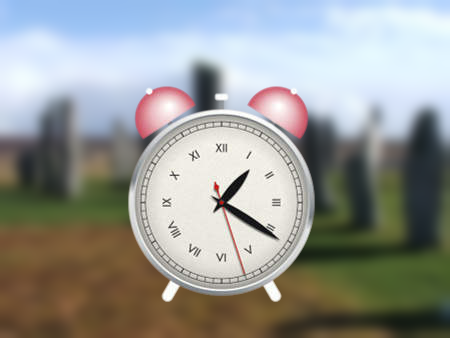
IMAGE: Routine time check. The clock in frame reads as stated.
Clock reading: 1:20:27
